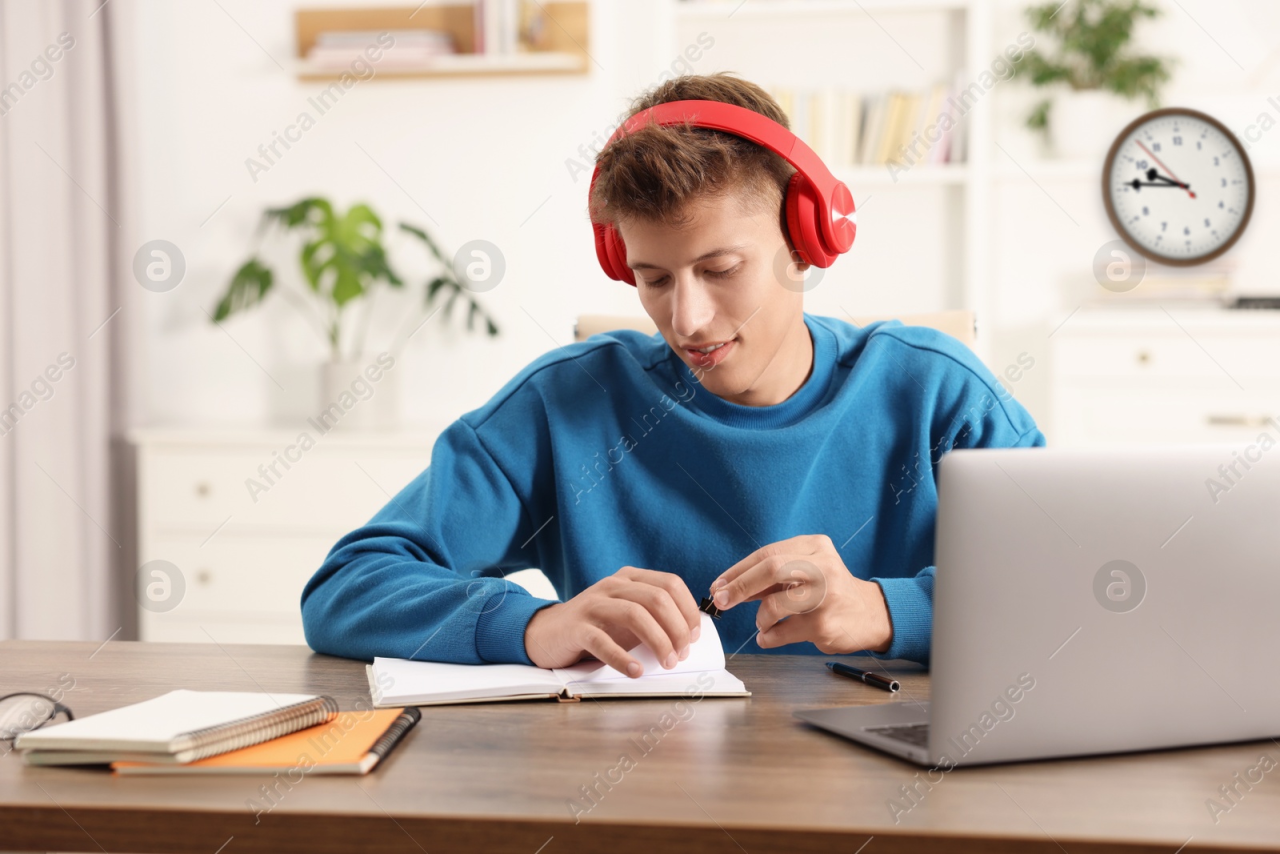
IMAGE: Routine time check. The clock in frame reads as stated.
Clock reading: 9:45:53
